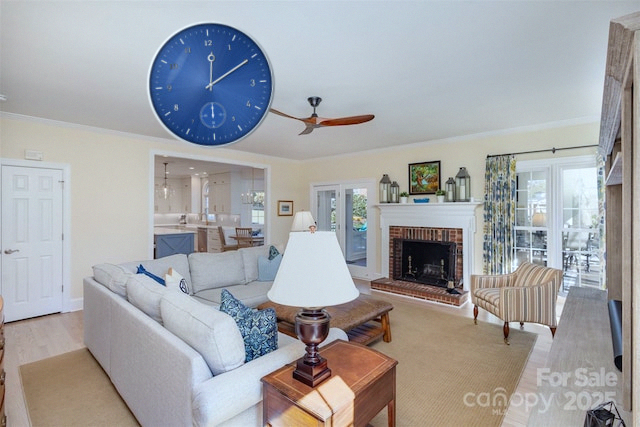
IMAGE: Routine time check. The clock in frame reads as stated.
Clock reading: 12:10
